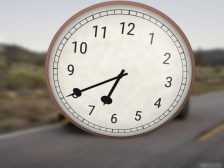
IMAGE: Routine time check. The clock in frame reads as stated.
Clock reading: 6:40
